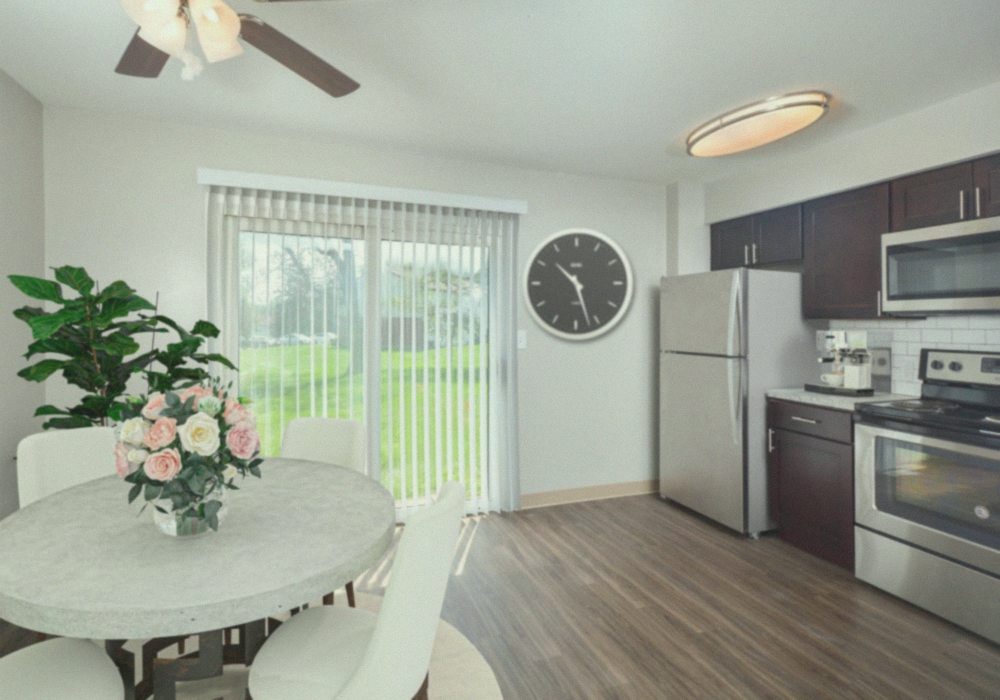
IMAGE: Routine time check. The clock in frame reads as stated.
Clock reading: 10:27
